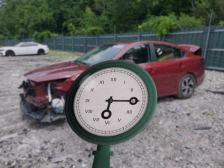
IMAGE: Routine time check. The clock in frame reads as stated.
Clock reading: 6:15
